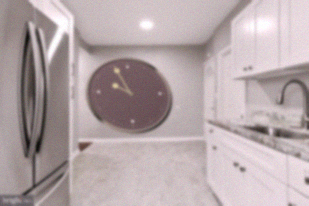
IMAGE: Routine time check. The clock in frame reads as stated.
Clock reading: 9:56
